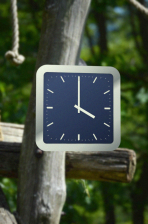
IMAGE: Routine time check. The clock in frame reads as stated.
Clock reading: 4:00
